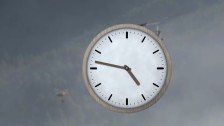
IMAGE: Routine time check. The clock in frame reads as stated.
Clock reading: 4:47
